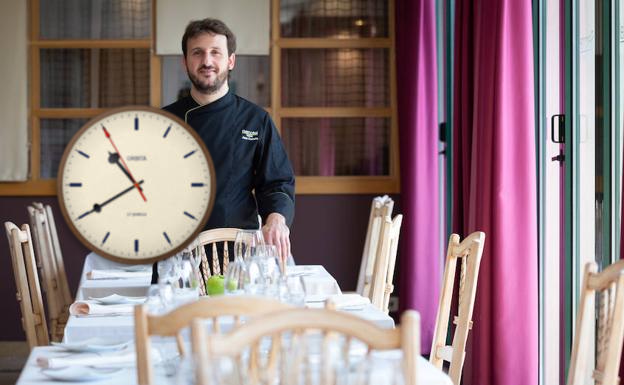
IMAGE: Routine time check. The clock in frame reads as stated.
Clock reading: 10:39:55
